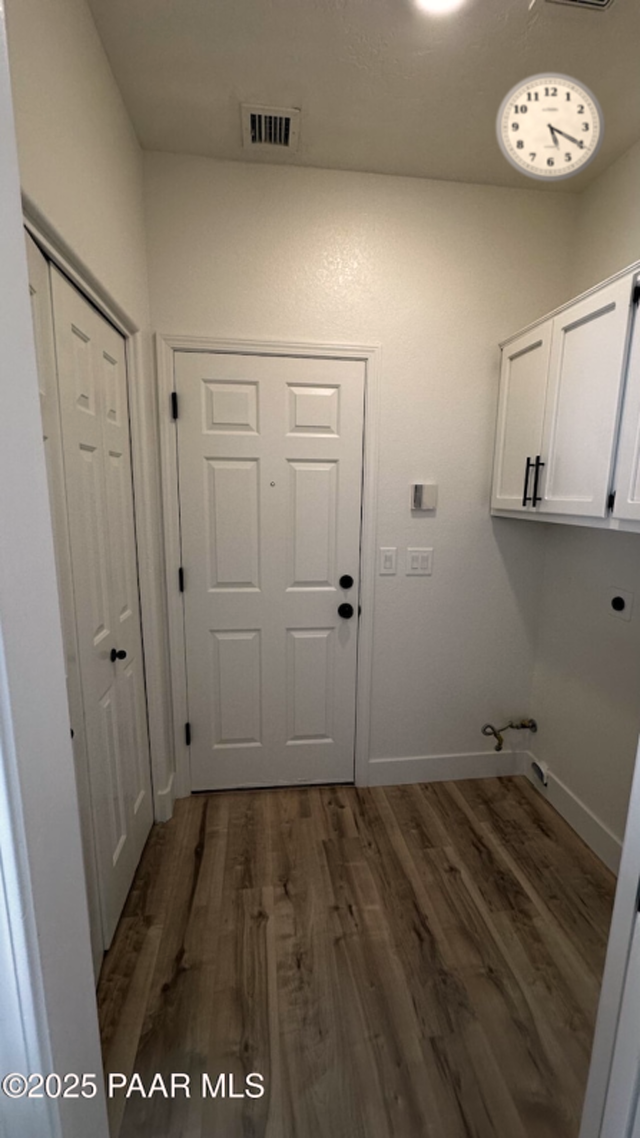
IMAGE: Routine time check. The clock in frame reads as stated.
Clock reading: 5:20
